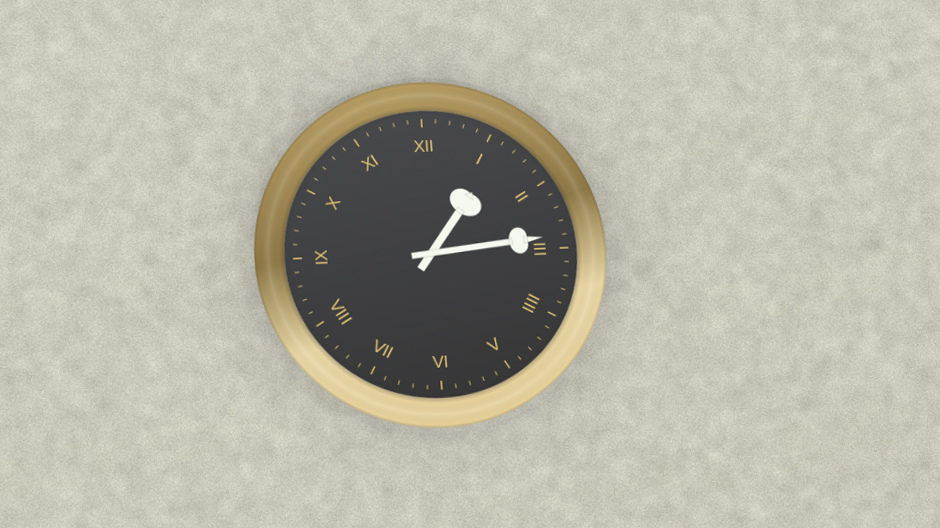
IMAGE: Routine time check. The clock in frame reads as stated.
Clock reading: 1:14
